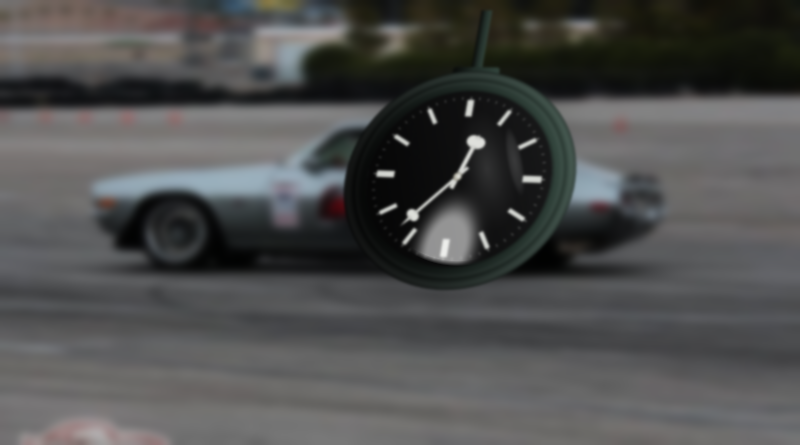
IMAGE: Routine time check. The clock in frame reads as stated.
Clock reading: 12:37
